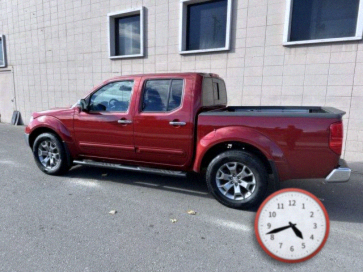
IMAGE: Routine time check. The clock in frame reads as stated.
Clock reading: 4:42
